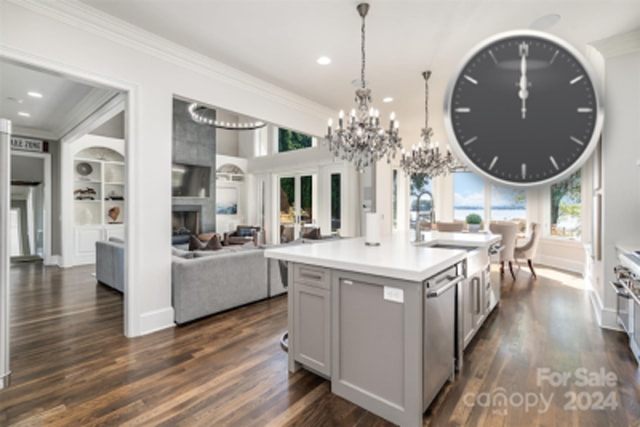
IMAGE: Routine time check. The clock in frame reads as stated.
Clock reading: 12:00
